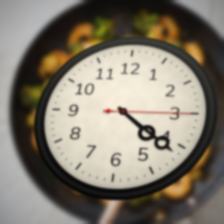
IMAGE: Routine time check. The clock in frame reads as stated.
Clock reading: 4:21:15
